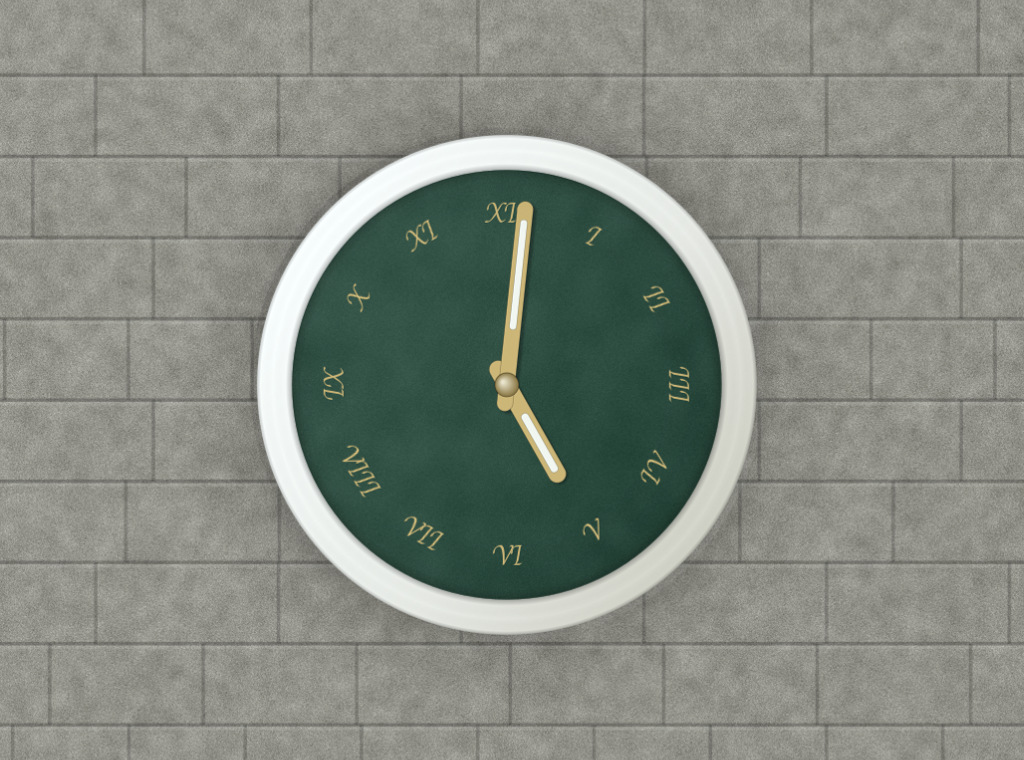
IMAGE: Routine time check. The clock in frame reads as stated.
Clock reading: 5:01
